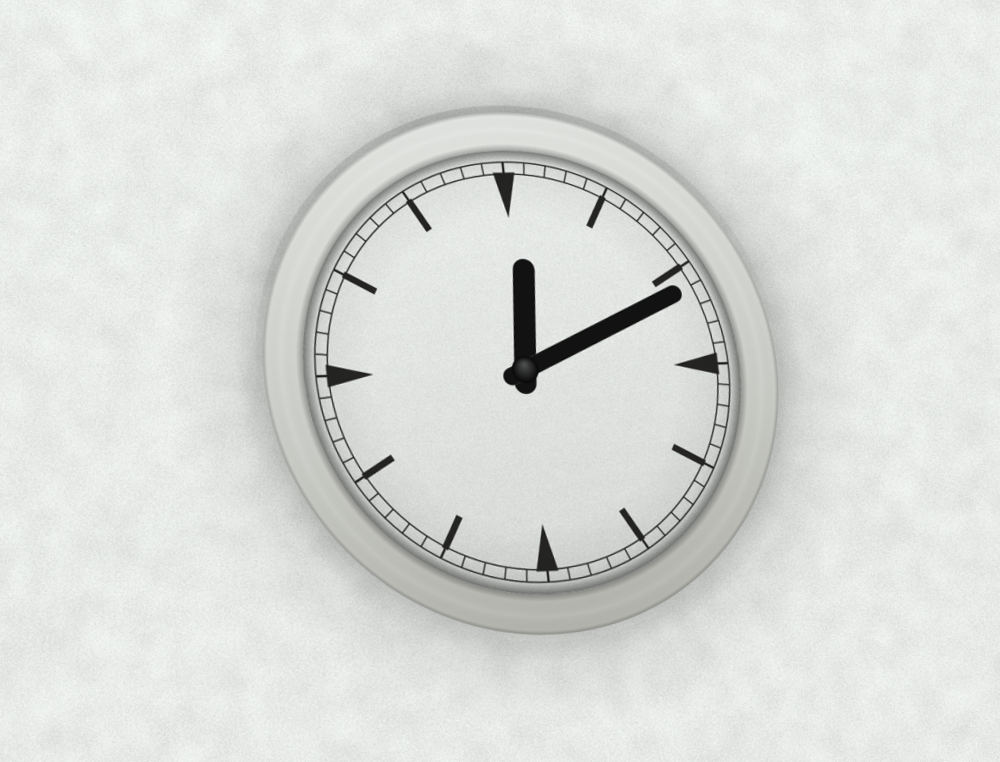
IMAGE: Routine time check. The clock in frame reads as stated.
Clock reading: 12:11
